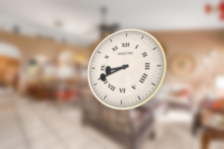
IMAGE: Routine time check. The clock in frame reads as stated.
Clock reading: 8:41
